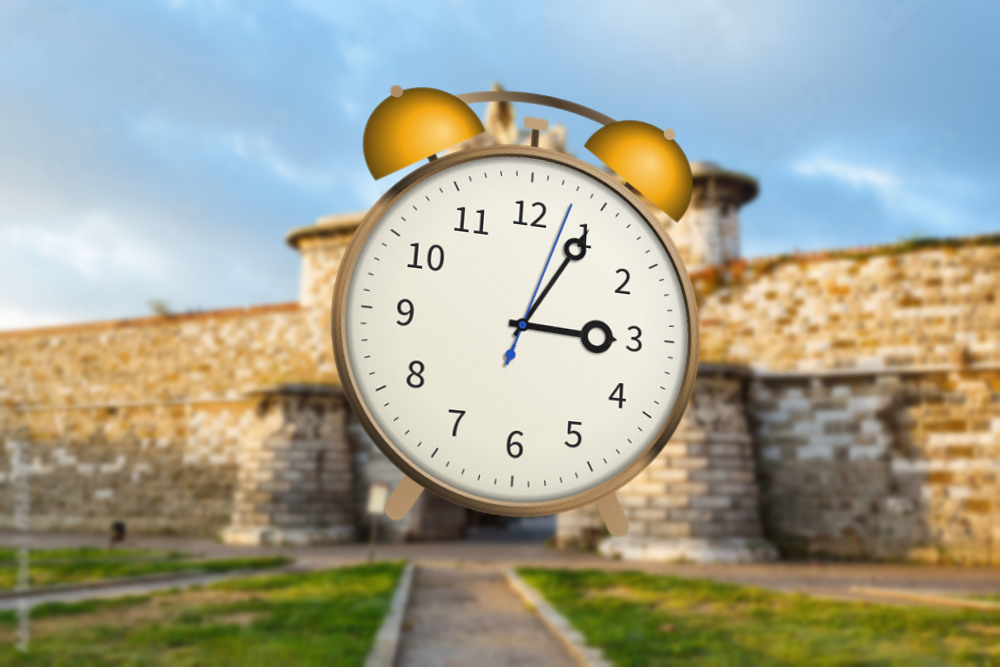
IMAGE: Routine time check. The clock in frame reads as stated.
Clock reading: 3:05:03
